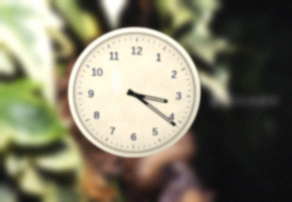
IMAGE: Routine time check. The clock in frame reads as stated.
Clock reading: 3:21
